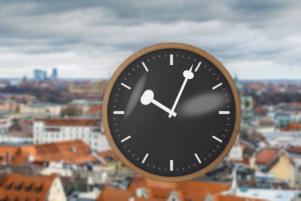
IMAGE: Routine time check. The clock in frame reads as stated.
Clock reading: 10:04
